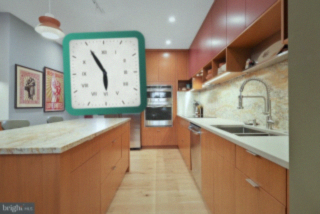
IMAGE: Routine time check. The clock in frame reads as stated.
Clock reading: 5:55
